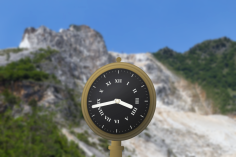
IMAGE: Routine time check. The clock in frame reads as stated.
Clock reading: 3:43
